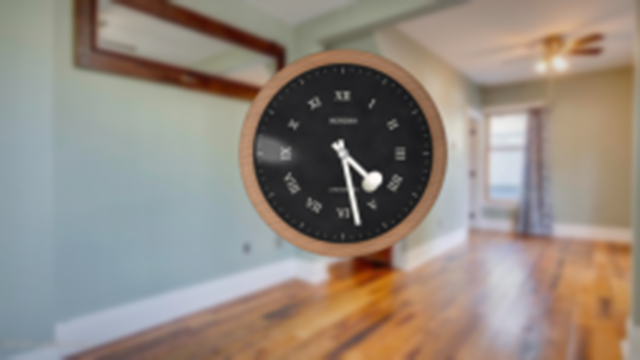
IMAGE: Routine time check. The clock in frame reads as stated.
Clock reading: 4:28
